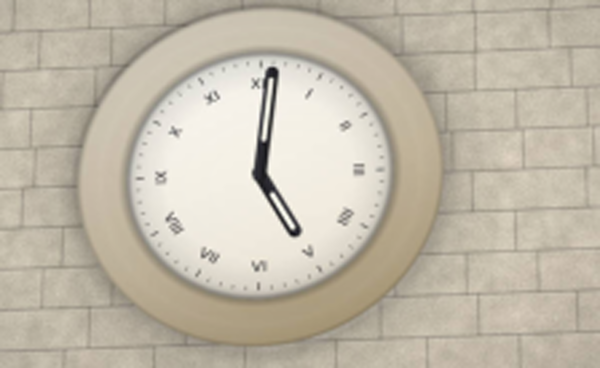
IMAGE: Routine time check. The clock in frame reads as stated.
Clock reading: 5:01
